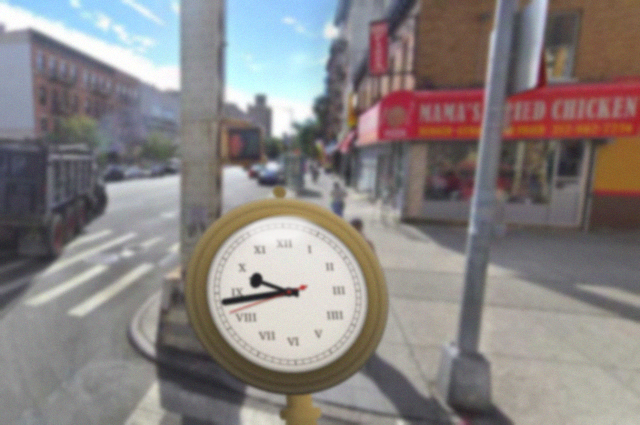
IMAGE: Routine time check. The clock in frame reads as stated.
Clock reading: 9:43:42
